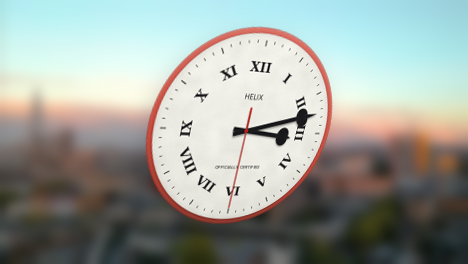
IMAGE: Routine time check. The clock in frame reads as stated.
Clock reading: 3:12:30
